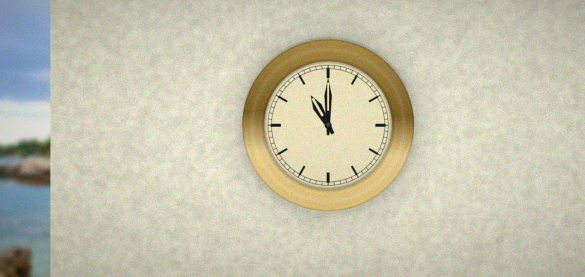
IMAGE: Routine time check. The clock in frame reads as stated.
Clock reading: 11:00
